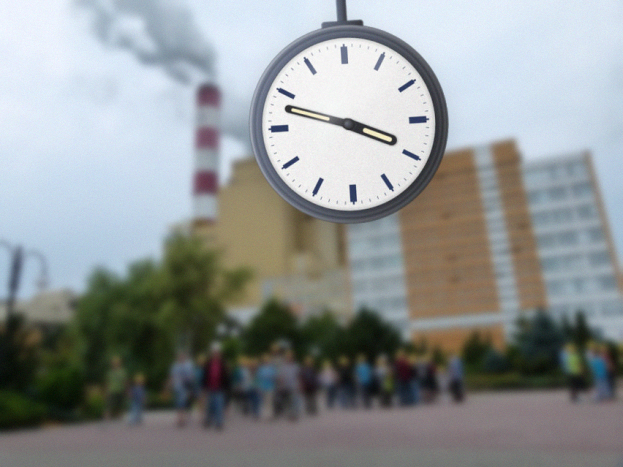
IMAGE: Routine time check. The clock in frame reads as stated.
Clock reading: 3:48
